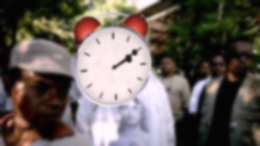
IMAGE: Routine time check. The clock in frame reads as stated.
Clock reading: 2:10
